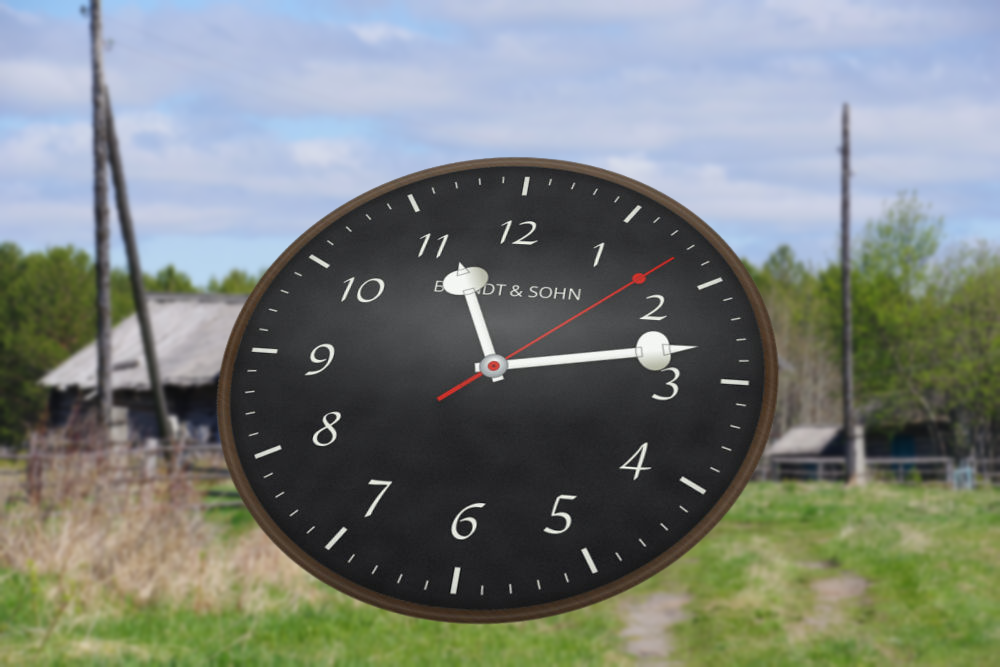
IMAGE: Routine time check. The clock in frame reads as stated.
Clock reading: 11:13:08
